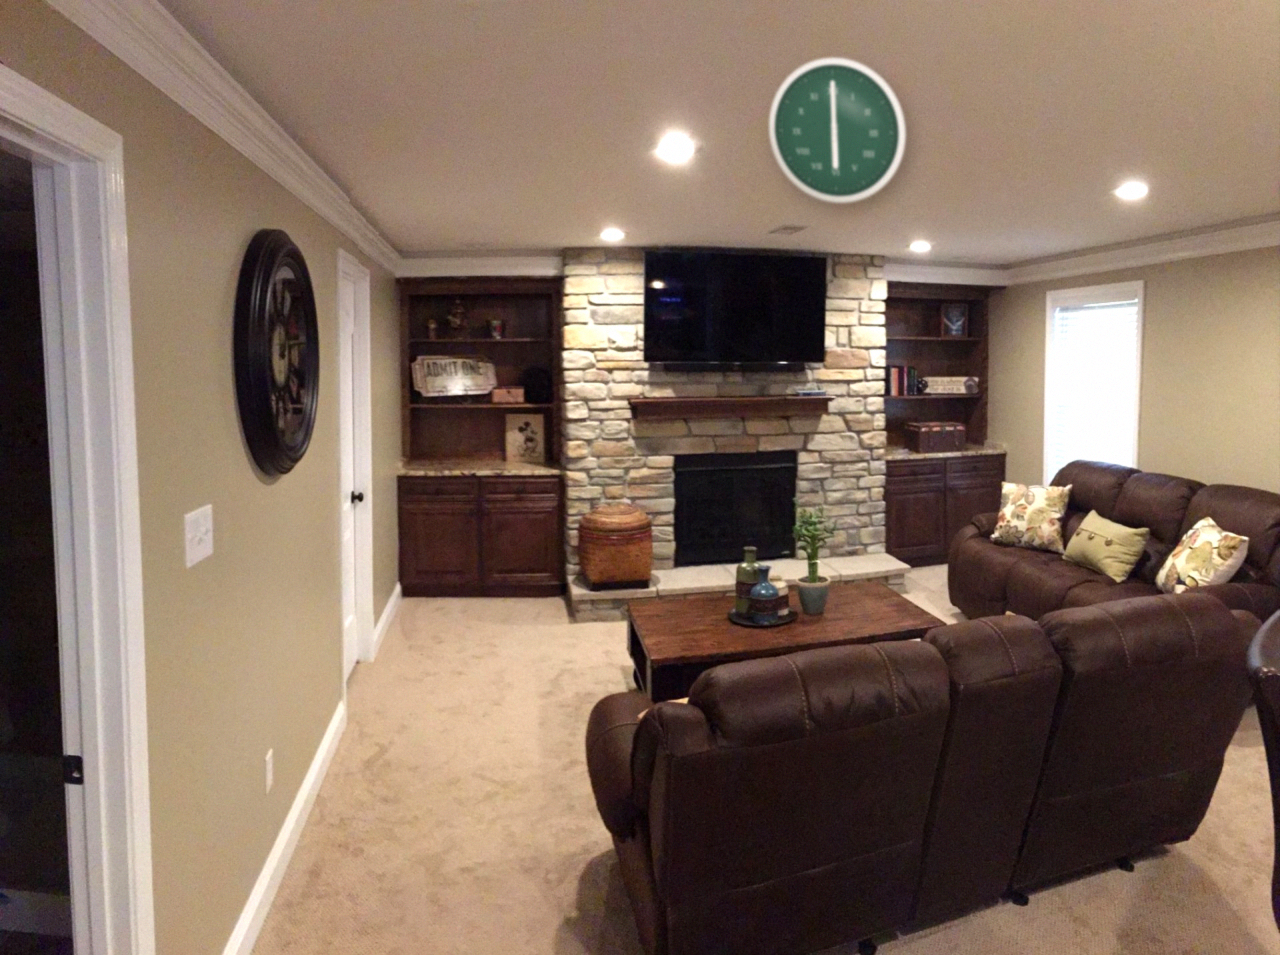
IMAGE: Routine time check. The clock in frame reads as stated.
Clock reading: 6:00
